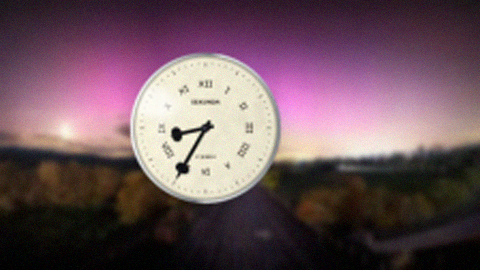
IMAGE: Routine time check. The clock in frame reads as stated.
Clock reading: 8:35
